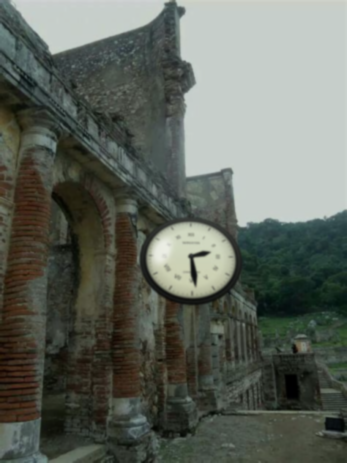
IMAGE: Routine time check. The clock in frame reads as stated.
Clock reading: 2:29
